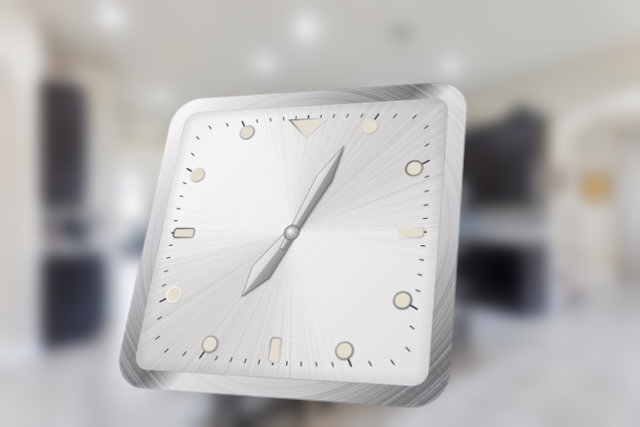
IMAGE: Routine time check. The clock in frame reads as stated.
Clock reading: 7:04
